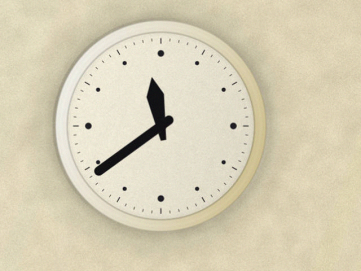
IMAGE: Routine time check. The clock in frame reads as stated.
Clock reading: 11:39
